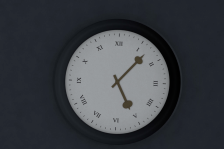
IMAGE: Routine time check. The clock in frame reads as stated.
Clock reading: 5:07
